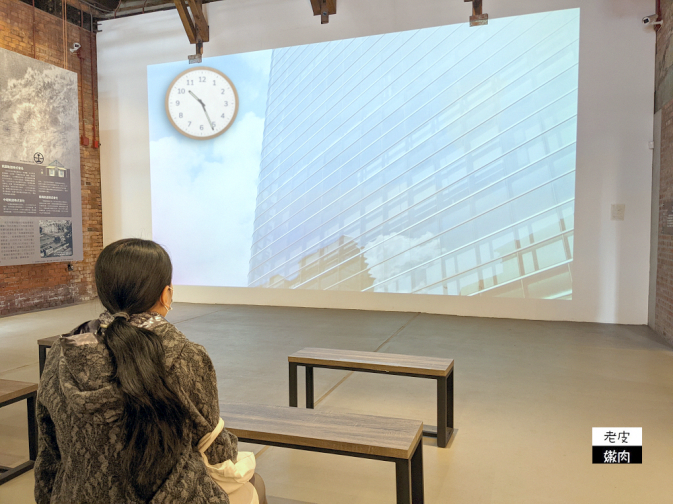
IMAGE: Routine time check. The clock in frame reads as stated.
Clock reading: 10:26
